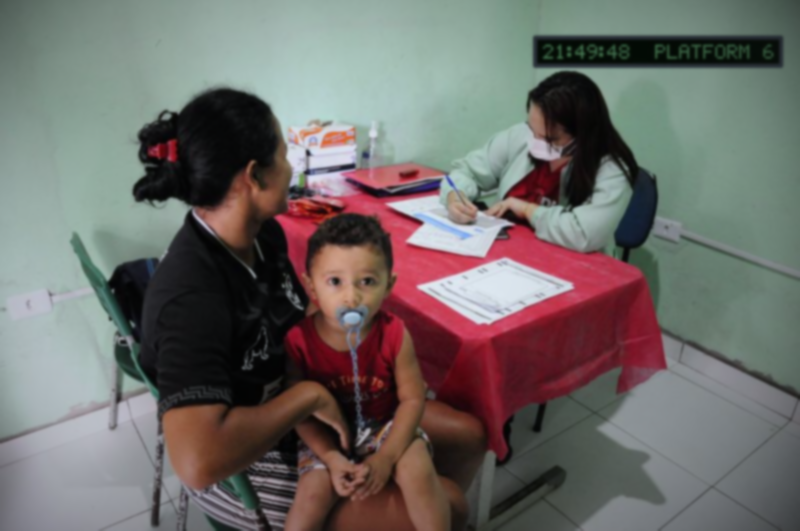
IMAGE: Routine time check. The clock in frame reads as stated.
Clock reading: 21:49:48
